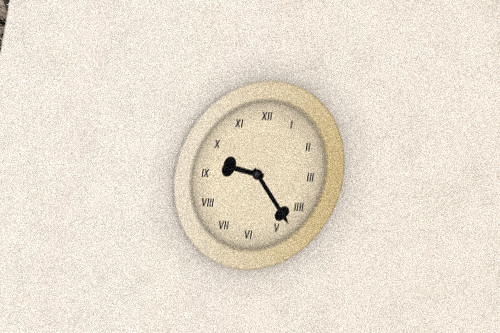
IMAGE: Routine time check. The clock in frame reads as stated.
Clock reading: 9:23
